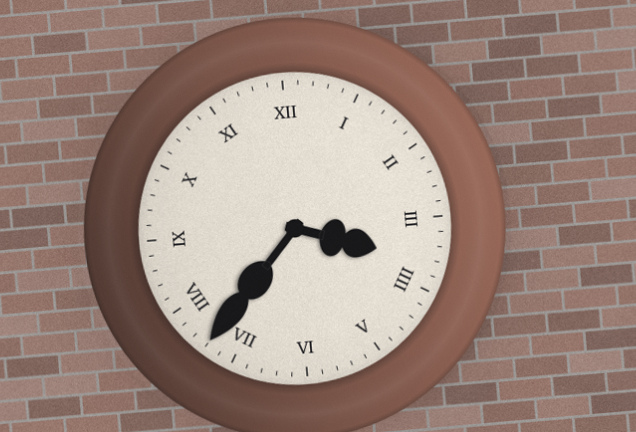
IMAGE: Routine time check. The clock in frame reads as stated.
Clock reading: 3:37
